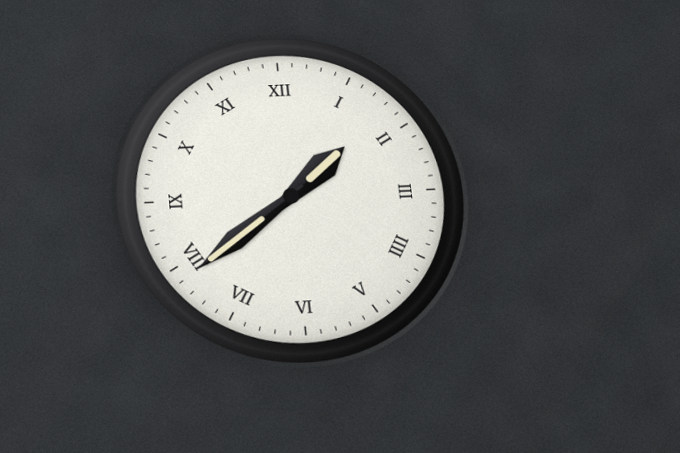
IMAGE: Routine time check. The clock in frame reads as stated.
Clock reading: 1:39
